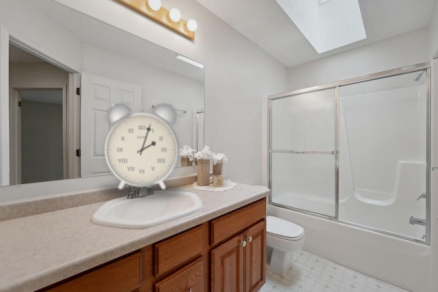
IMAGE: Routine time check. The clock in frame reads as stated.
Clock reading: 2:03
